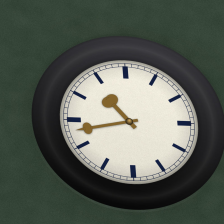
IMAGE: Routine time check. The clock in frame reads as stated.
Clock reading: 10:43
